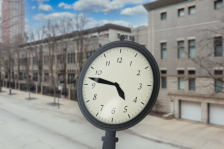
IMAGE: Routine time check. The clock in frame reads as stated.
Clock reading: 4:47
